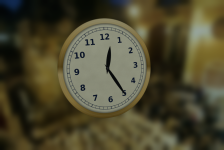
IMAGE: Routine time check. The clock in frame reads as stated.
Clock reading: 12:25
